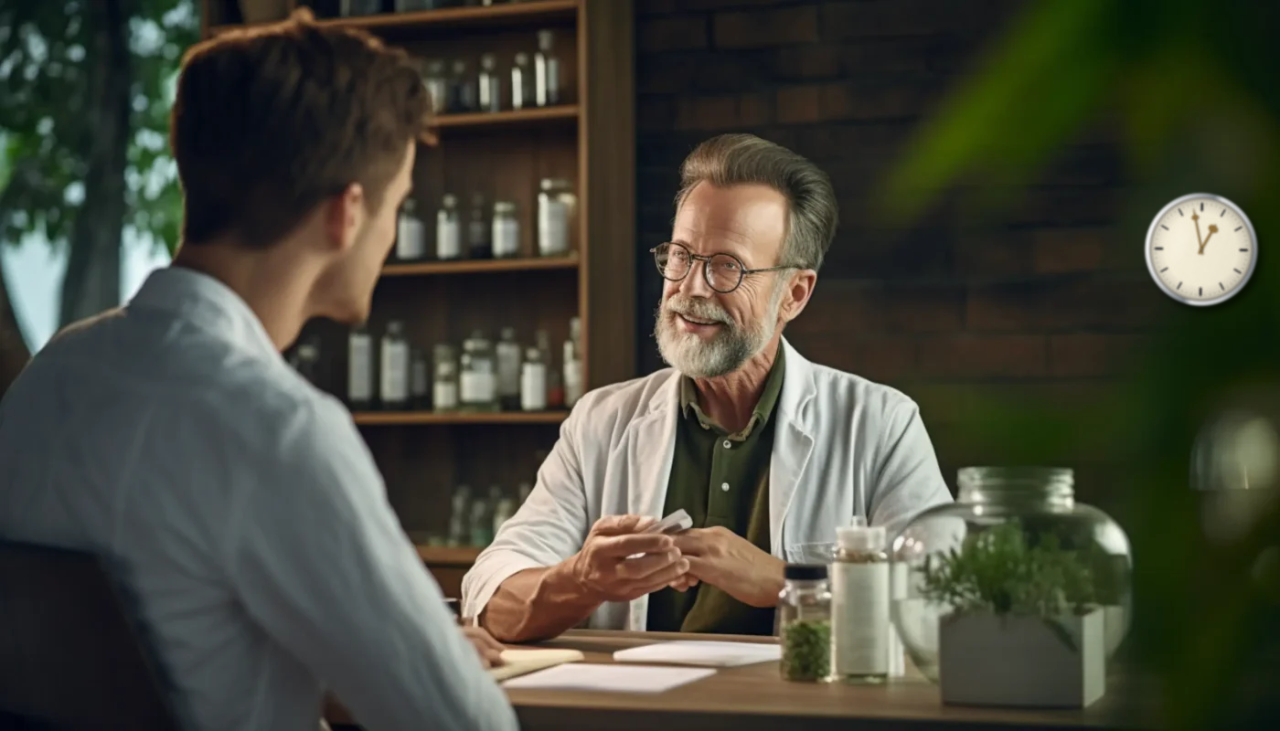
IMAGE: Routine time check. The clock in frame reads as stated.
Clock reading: 12:58
